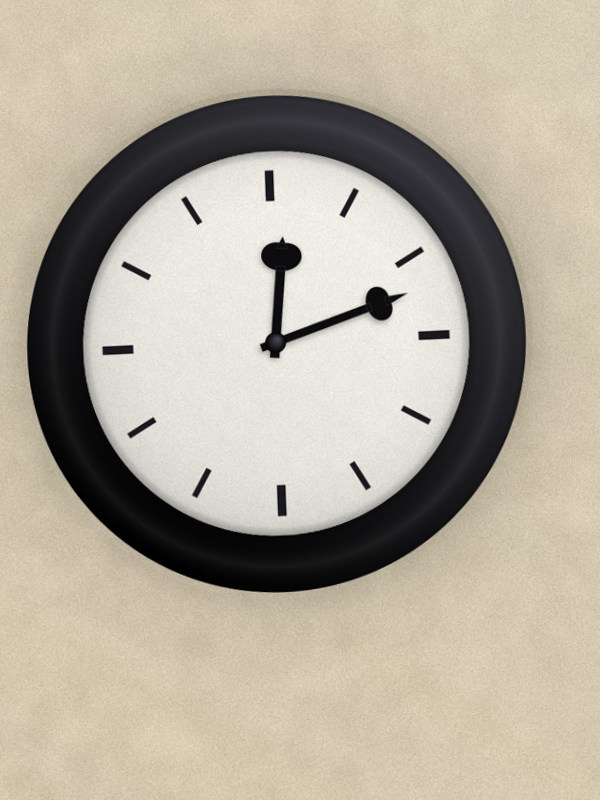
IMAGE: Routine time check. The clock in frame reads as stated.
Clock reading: 12:12
